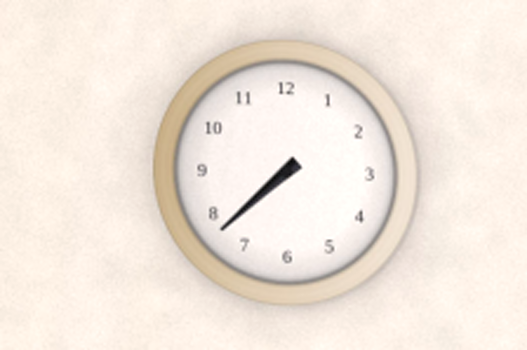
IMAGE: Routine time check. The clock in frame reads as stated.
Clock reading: 7:38
